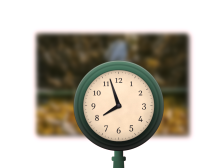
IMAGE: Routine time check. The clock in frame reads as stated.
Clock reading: 7:57
